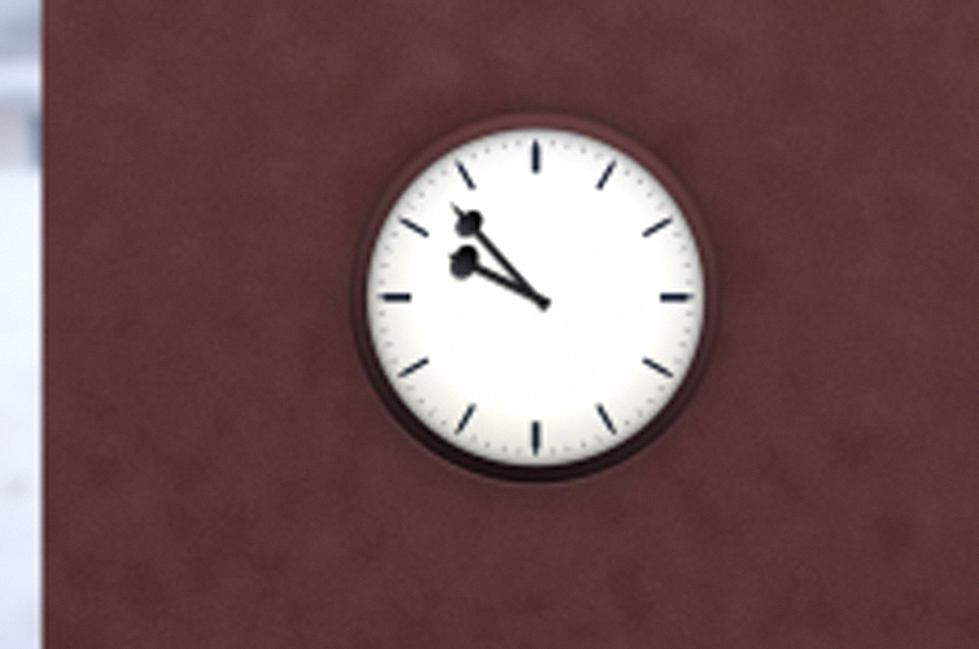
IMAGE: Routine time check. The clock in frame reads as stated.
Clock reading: 9:53
